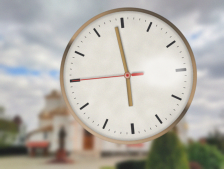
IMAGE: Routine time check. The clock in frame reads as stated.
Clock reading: 5:58:45
